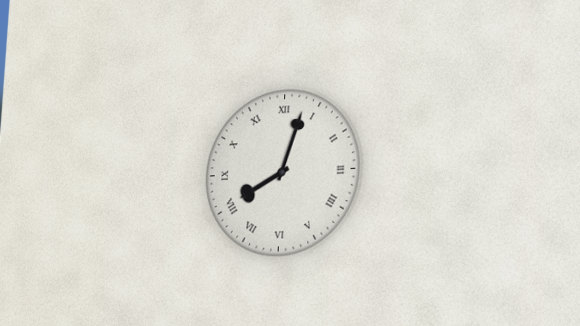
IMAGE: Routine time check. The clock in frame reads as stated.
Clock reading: 8:03
